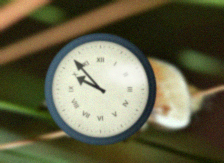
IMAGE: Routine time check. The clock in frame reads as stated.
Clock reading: 9:53
